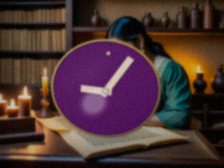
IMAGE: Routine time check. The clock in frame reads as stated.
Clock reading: 9:05
